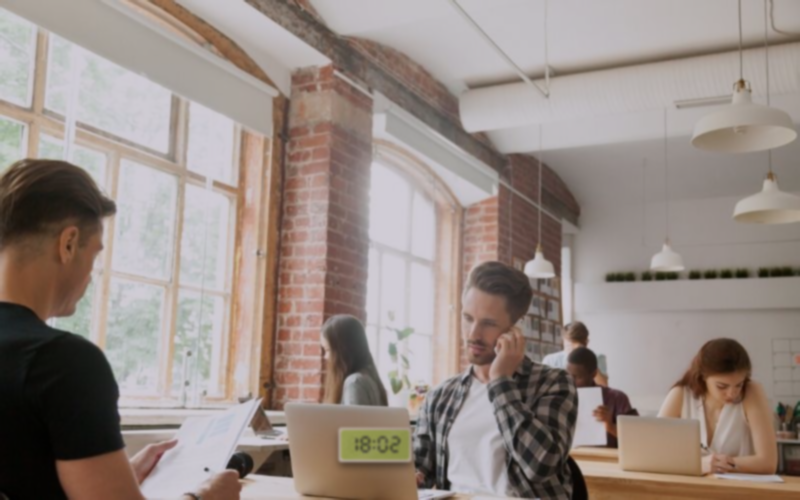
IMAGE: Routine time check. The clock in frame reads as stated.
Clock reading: 18:02
